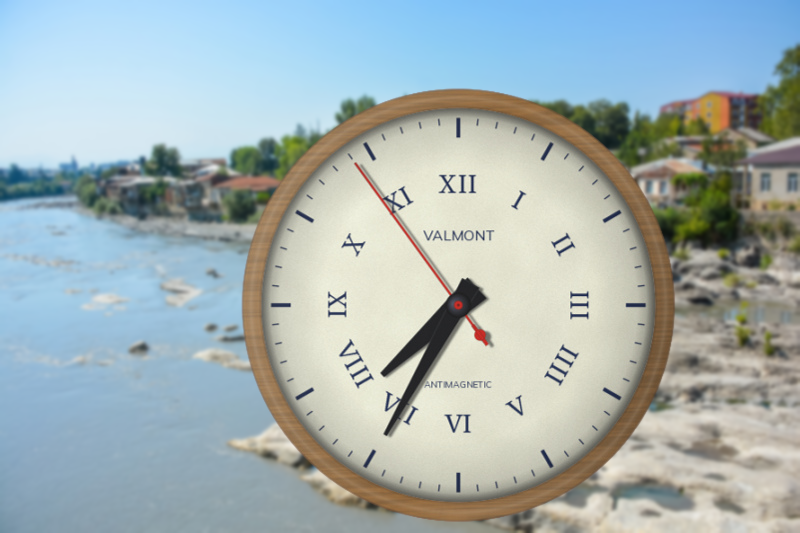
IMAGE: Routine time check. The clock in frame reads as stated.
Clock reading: 7:34:54
